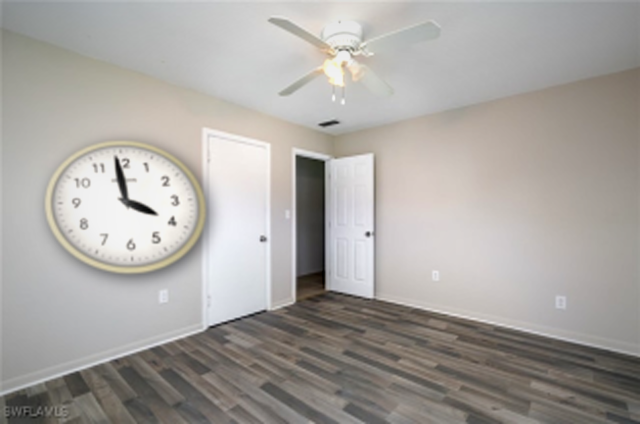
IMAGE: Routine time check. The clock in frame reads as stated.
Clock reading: 3:59
